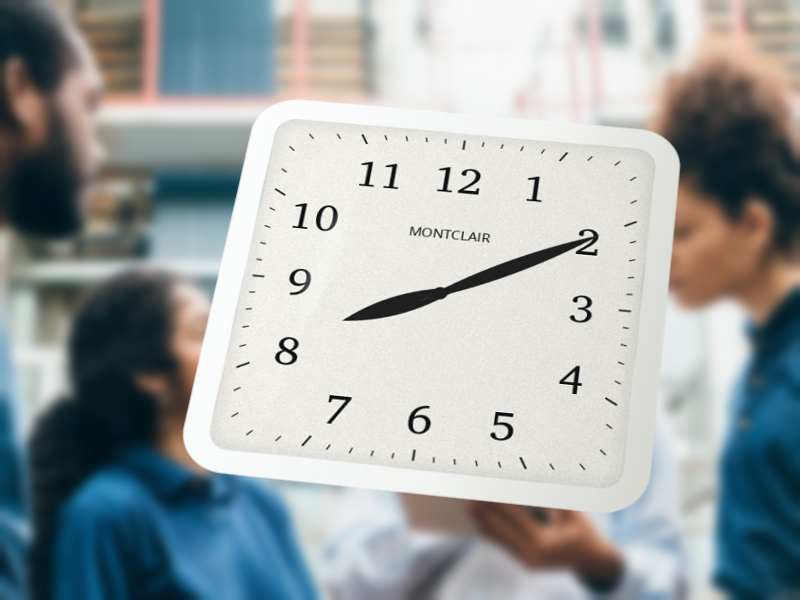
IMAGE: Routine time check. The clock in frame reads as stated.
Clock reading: 8:10
